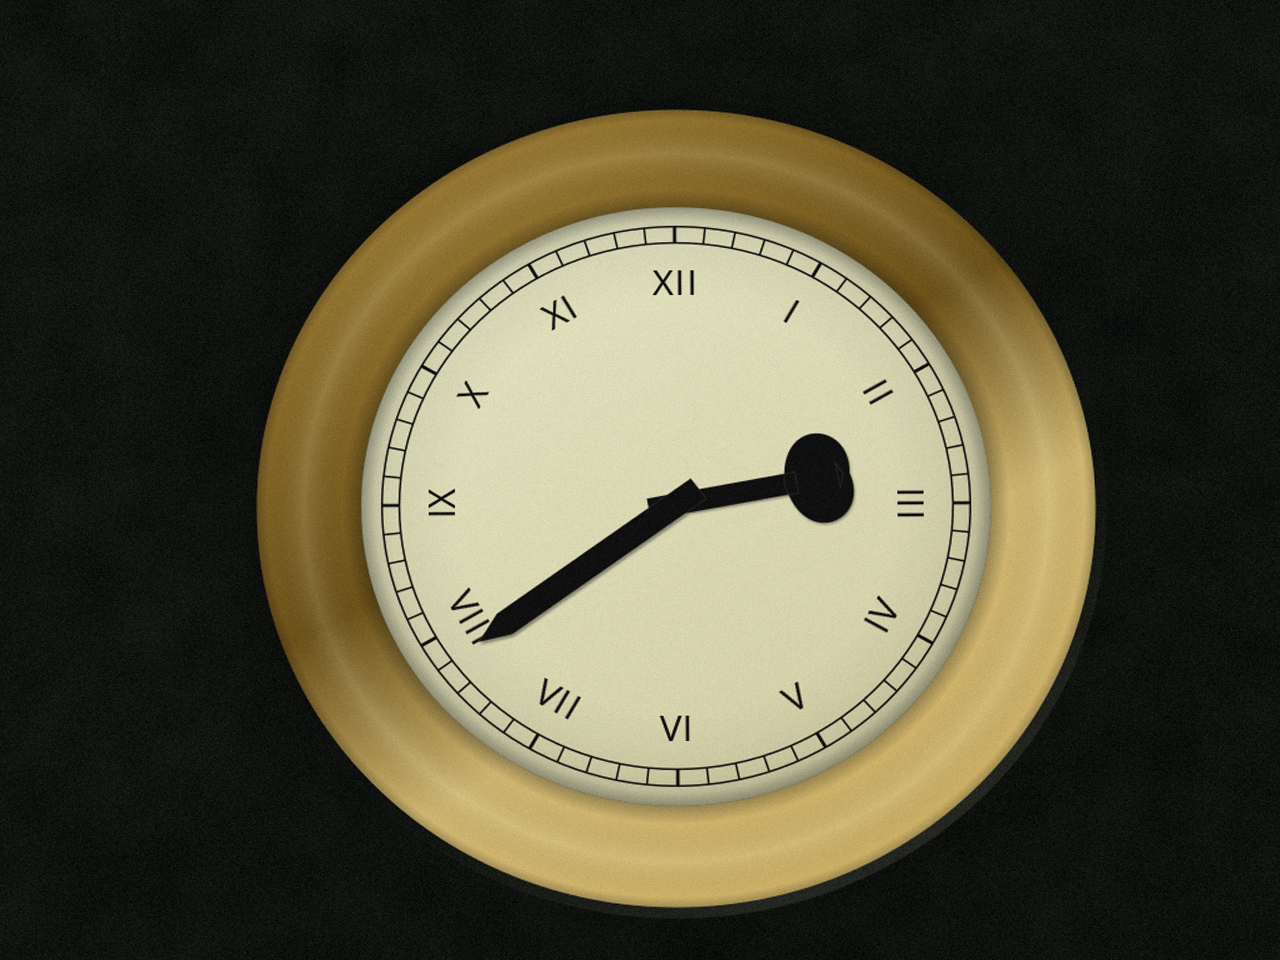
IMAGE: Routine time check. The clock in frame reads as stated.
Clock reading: 2:39
